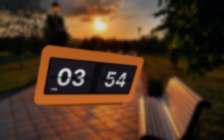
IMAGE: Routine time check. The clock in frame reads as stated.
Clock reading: 3:54
